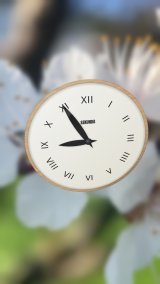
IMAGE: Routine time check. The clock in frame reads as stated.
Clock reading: 8:55
